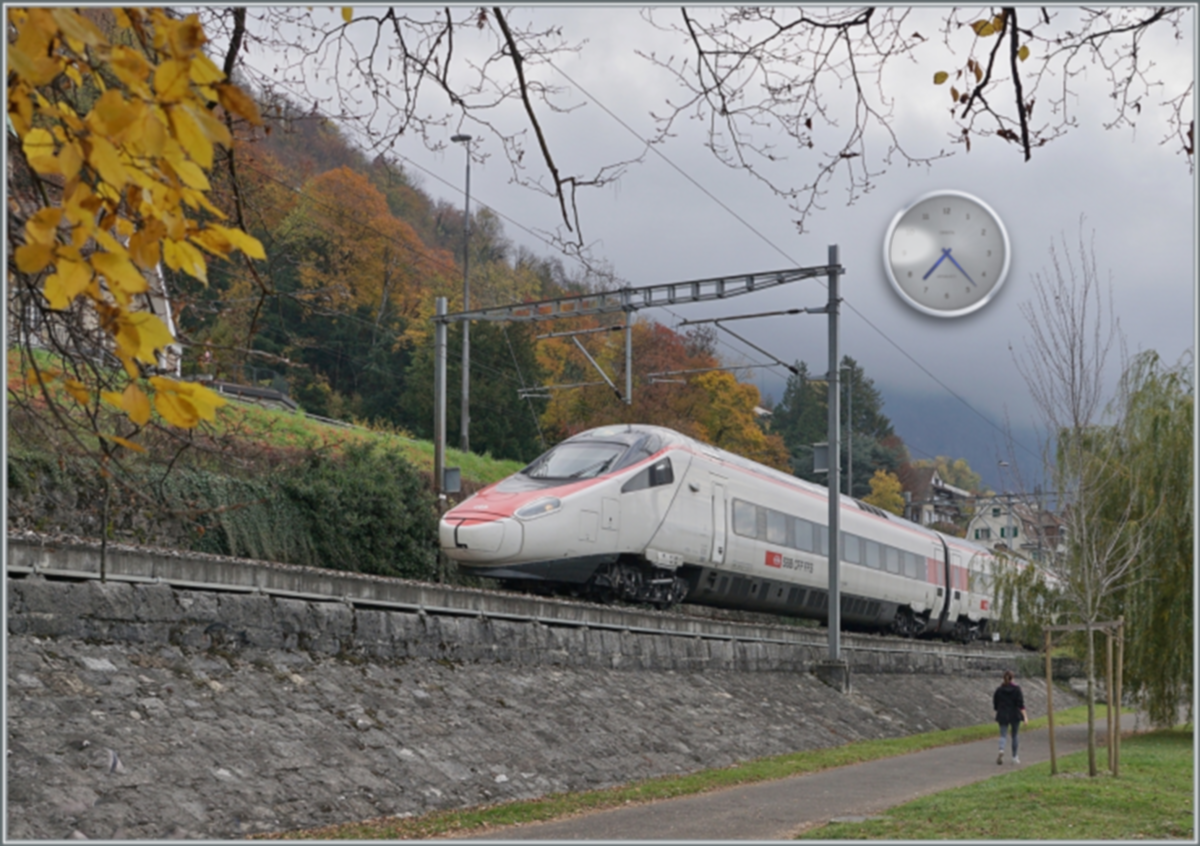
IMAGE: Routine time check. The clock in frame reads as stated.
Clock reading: 7:23
